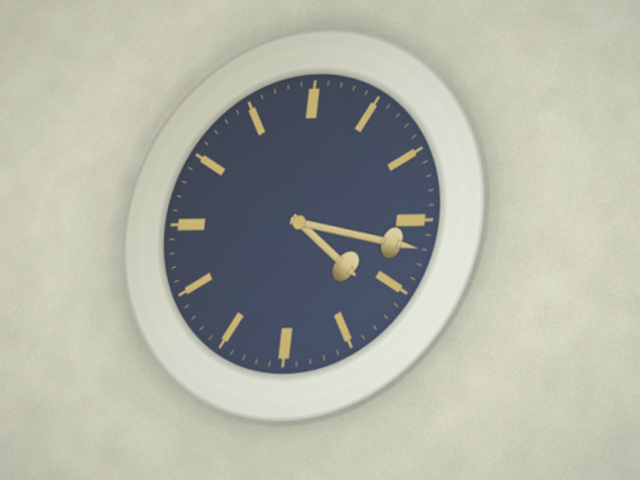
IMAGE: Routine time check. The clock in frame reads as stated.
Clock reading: 4:17
